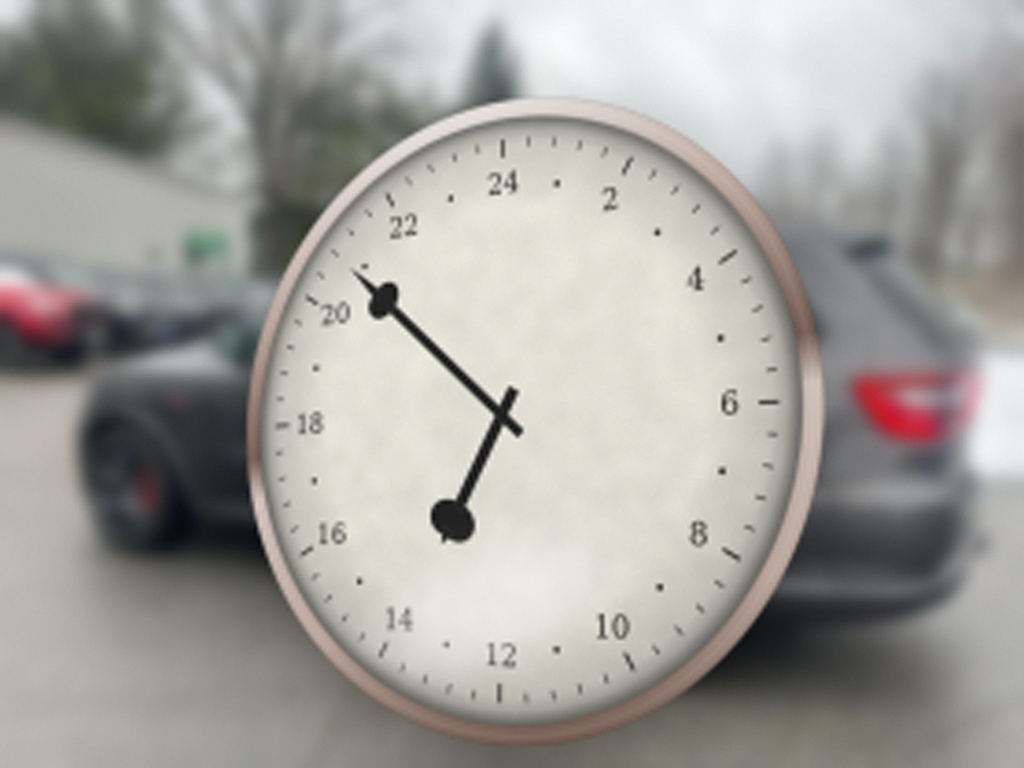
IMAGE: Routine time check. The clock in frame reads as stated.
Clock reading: 13:52
